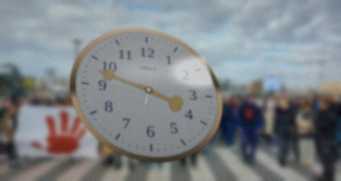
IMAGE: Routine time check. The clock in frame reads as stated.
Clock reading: 3:48:02
